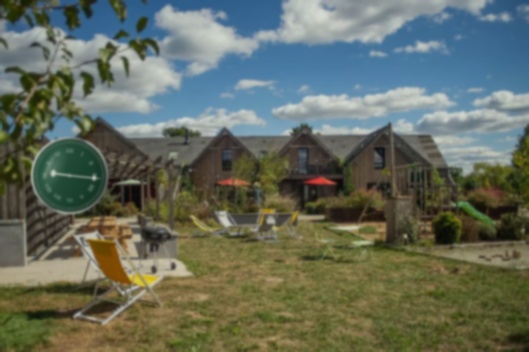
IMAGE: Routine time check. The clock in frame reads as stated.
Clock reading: 9:16
